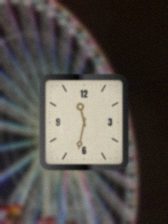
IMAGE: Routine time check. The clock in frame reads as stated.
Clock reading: 11:32
